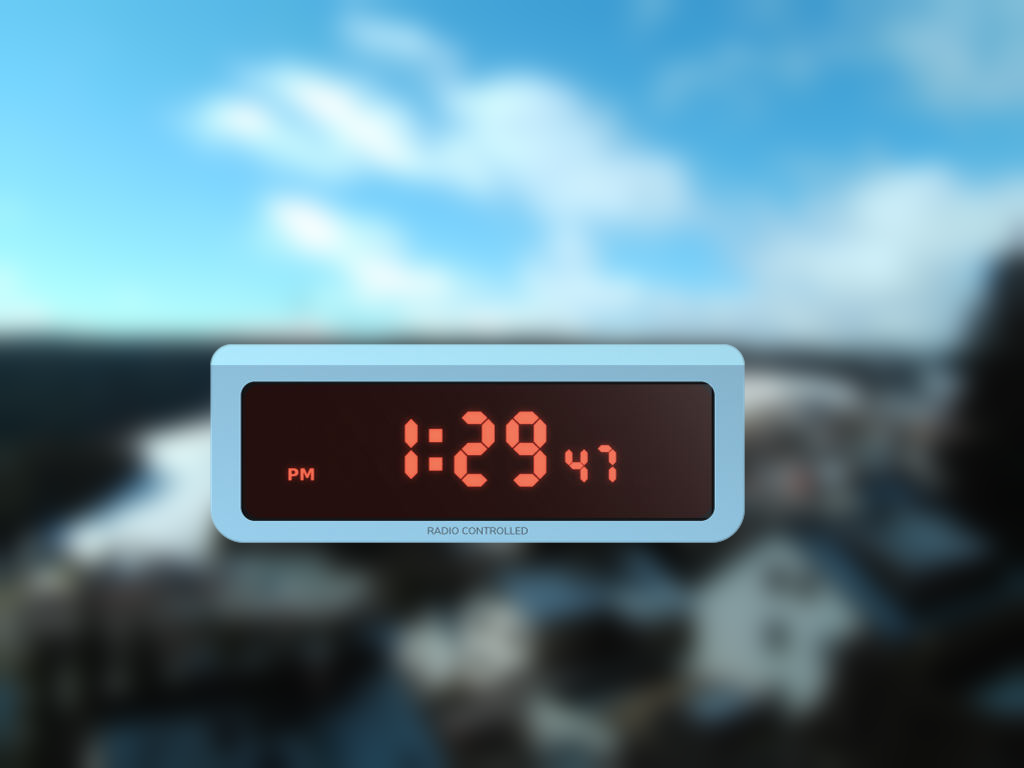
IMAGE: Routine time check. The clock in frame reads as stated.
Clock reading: 1:29:47
